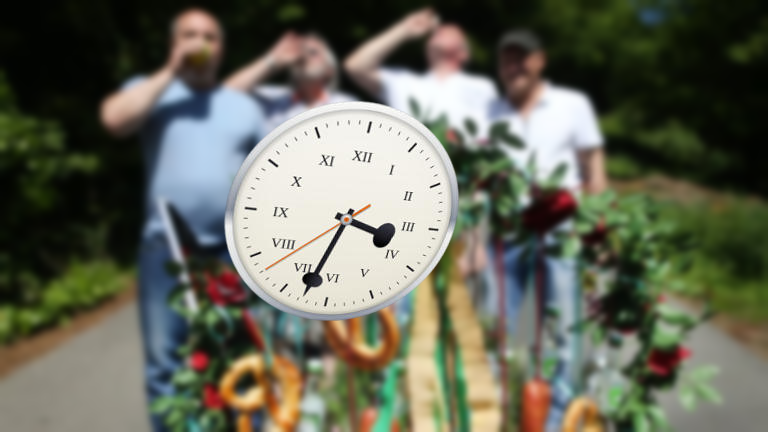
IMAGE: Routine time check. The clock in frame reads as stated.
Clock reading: 3:32:38
